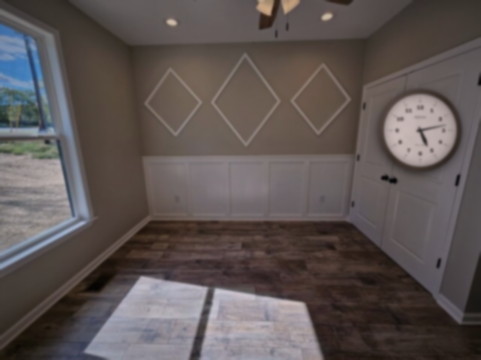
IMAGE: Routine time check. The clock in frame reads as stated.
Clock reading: 5:13
